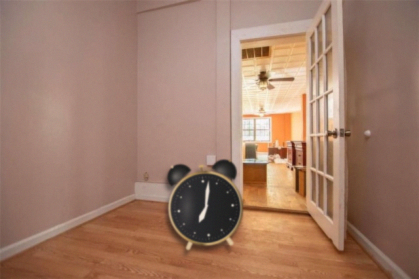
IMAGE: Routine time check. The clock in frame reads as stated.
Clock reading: 7:02
